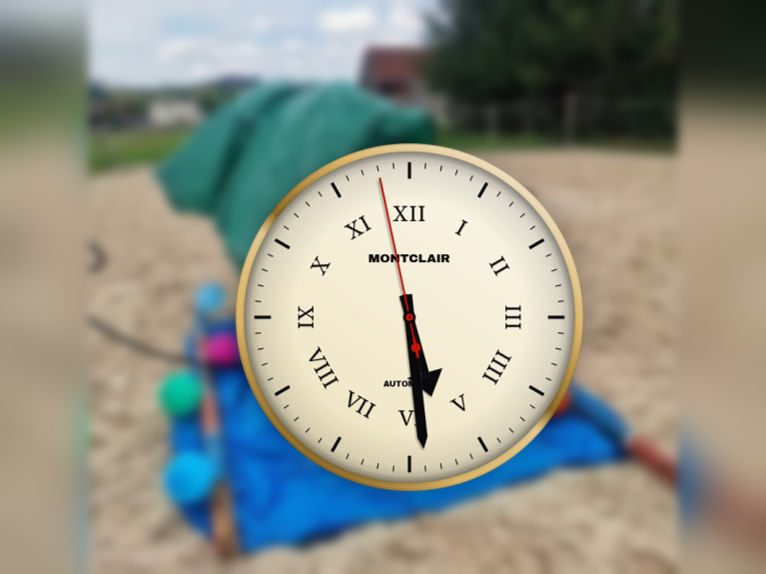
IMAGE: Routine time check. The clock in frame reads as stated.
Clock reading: 5:28:58
